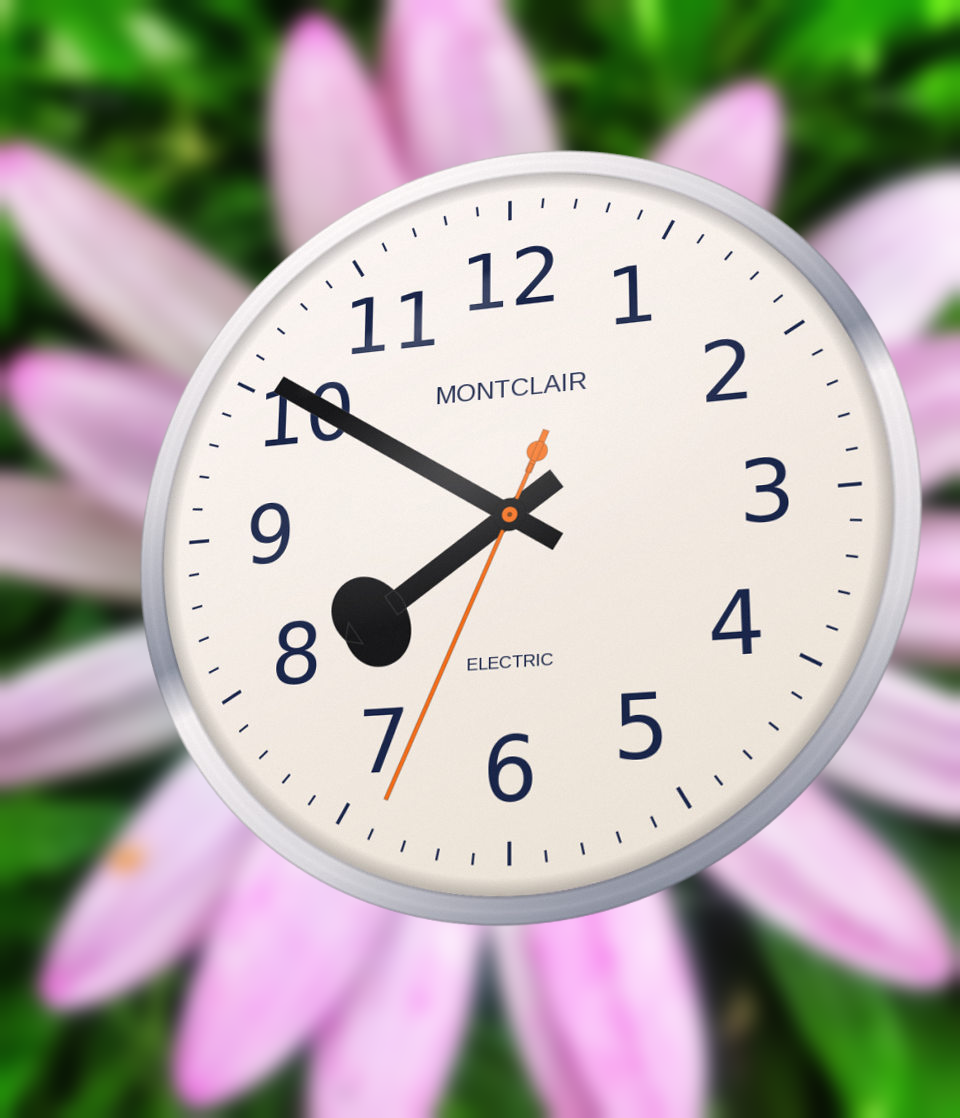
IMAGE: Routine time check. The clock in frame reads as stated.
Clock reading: 7:50:34
